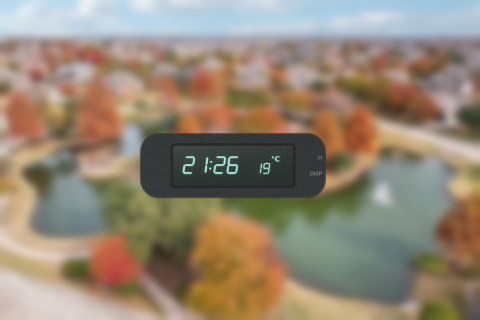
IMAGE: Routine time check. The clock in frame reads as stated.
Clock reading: 21:26
